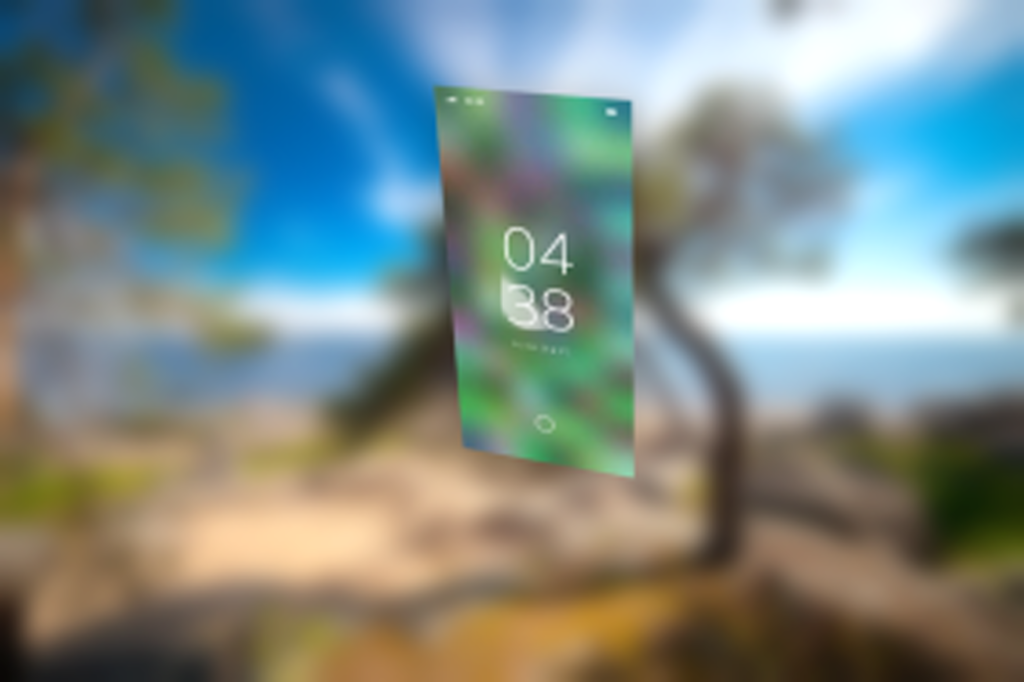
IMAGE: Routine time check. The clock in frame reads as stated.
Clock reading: 4:38
